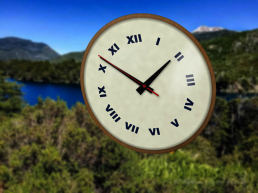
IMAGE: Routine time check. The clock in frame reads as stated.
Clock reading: 1:51:52
